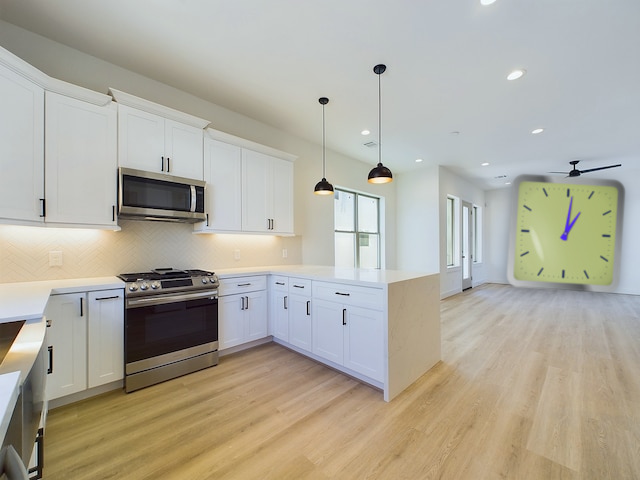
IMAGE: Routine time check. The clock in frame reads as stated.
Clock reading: 1:01
